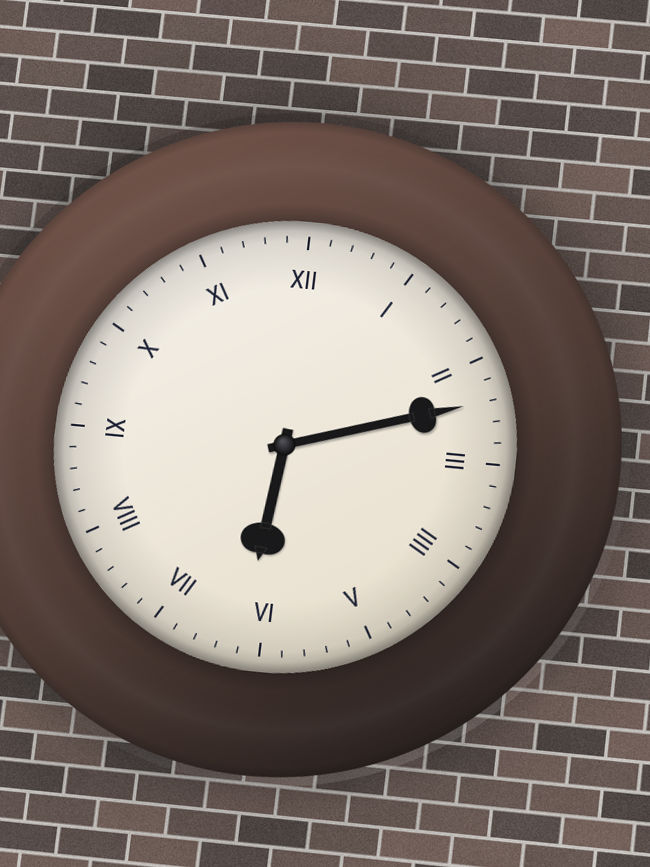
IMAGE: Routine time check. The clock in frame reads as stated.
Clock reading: 6:12
